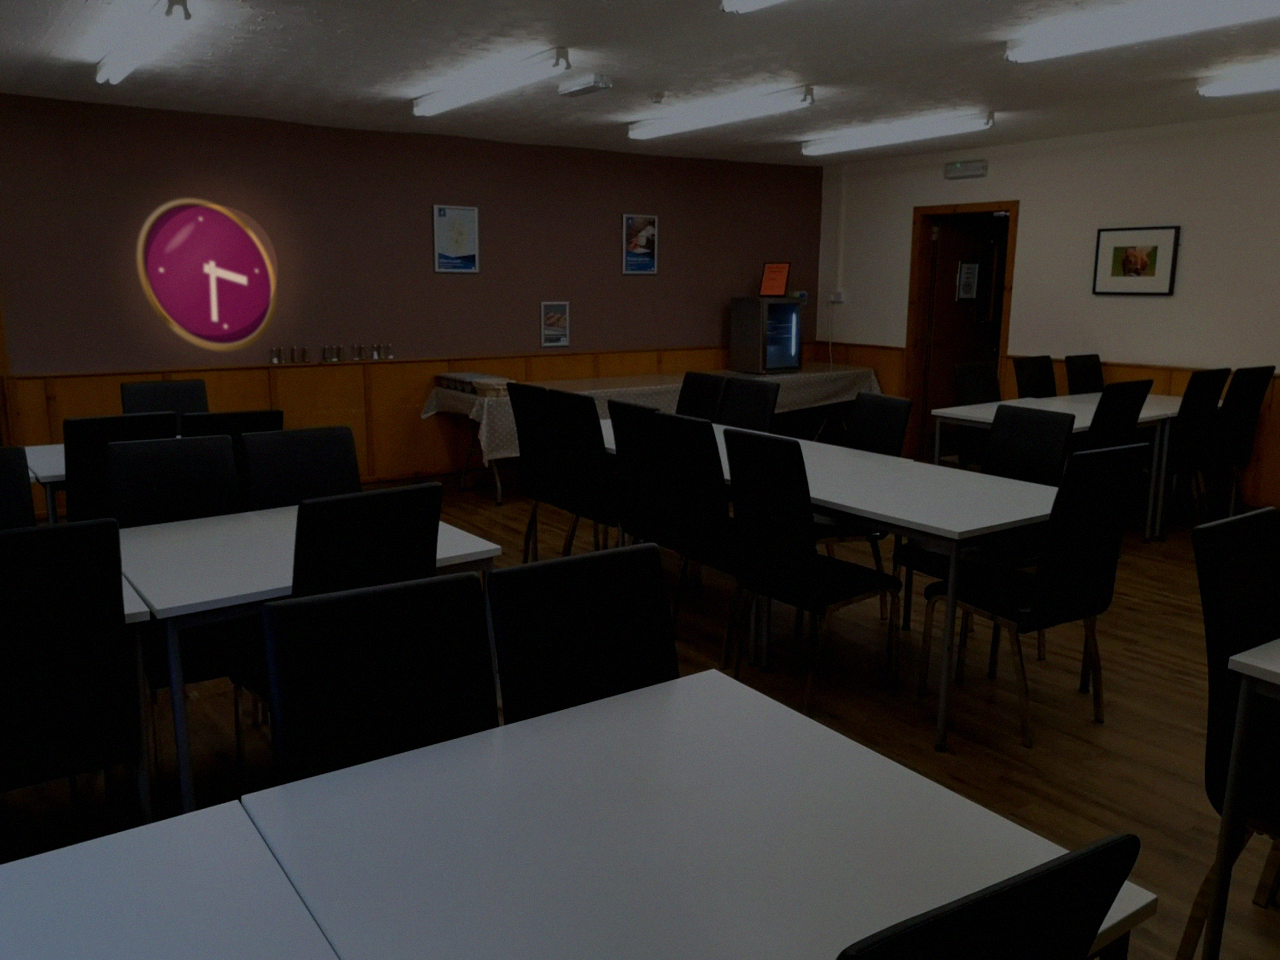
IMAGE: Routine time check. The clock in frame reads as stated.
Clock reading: 3:32
